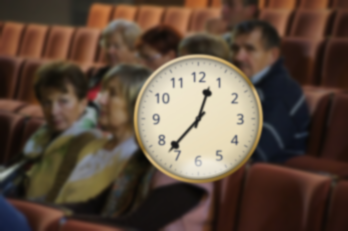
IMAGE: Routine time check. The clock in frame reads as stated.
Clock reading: 12:37
